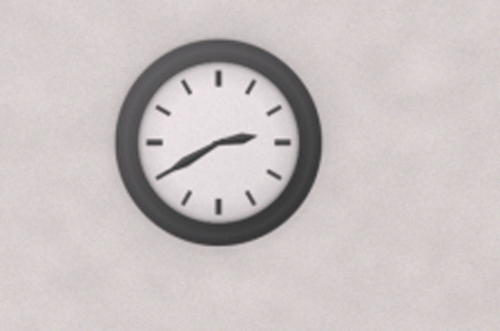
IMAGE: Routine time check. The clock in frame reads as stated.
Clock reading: 2:40
